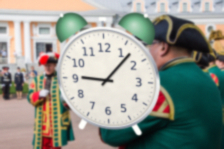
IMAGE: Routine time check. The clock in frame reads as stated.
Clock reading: 9:07
